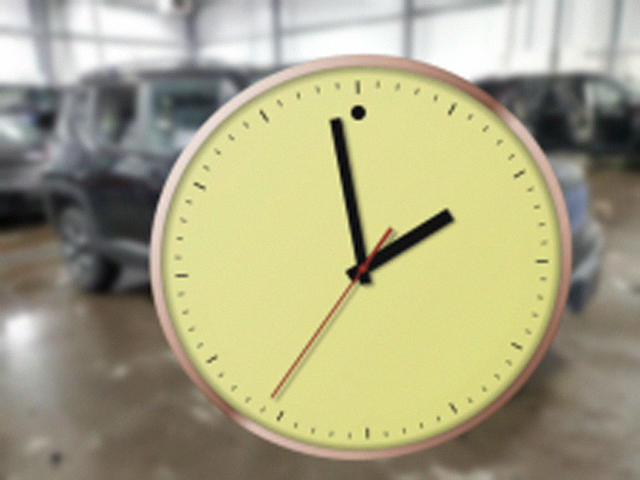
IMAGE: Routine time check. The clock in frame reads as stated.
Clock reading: 1:58:36
